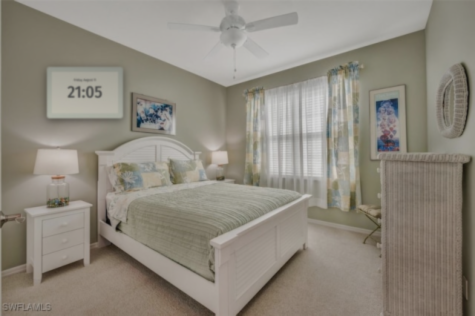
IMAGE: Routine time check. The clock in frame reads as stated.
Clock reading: 21:05
